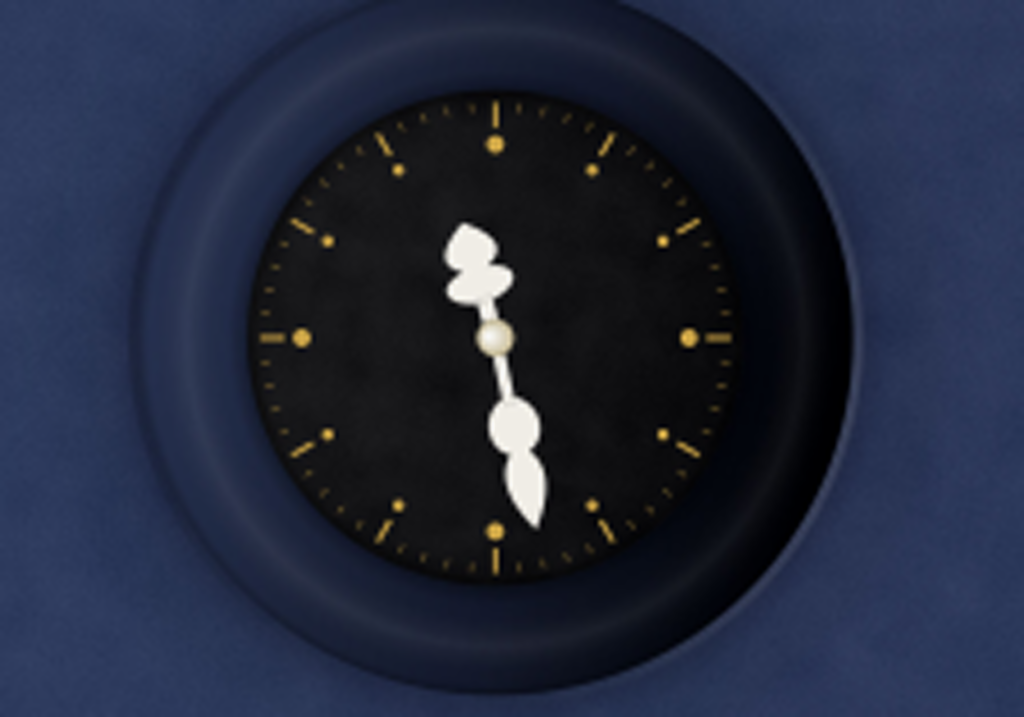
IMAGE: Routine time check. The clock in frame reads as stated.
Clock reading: 11:28
